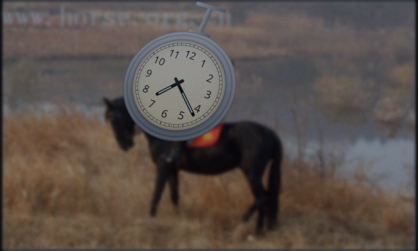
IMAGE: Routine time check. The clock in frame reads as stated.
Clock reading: 7:22
